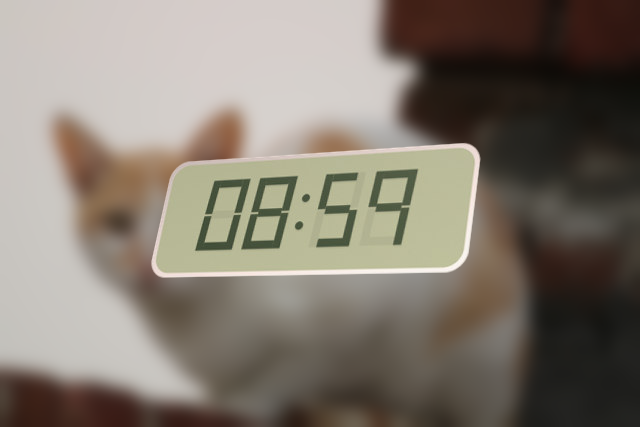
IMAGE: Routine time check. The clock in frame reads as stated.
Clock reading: 8:59
